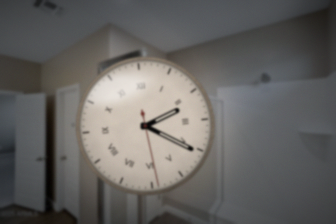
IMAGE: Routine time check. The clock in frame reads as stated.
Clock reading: 2:20:29
